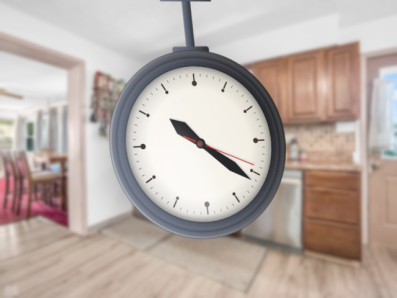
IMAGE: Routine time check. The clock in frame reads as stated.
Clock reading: 10:21:19
